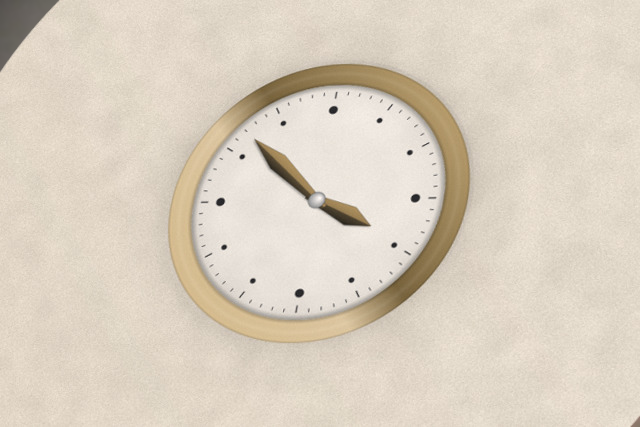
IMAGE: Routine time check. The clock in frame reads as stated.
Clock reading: 3:52
